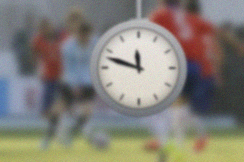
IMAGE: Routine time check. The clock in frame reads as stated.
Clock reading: 11:48
